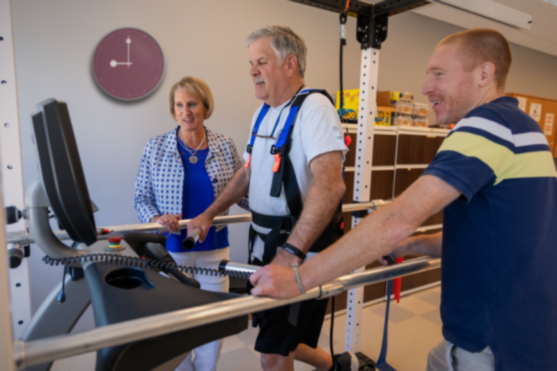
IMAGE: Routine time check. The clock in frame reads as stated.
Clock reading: 9:00
